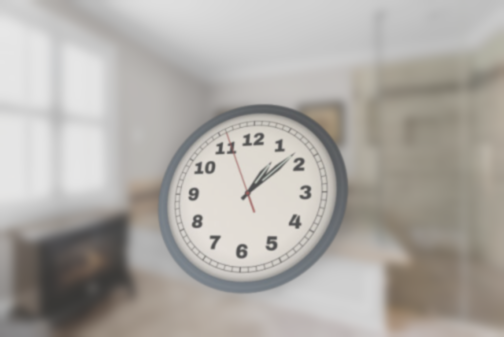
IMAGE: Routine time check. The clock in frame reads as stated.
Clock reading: 1:07:56
